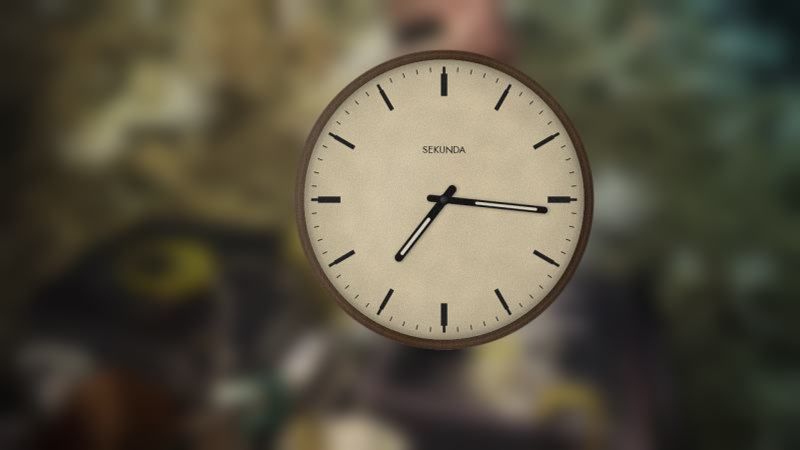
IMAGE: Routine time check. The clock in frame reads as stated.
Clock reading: 7:16
